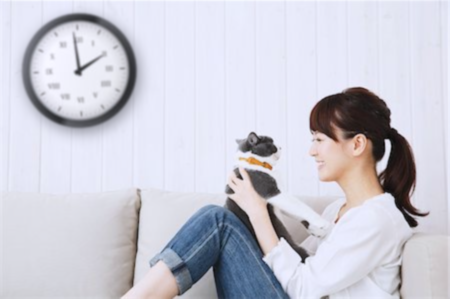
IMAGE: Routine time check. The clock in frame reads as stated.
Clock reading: 1:59
